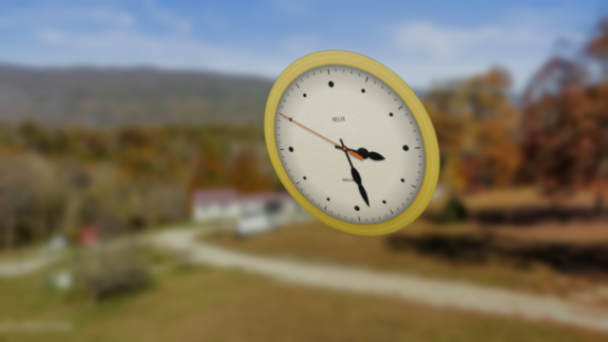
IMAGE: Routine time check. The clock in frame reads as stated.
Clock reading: 3:27:50
